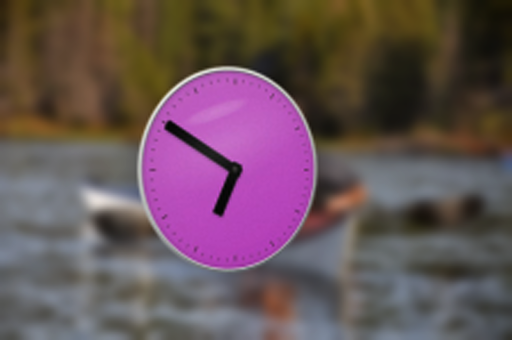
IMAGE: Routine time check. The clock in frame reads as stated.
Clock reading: 6:50
